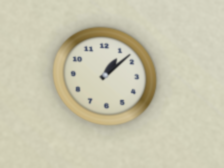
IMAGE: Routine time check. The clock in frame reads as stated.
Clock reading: 1:08
